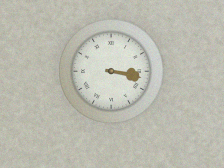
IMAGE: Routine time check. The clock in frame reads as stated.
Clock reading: 3:17
